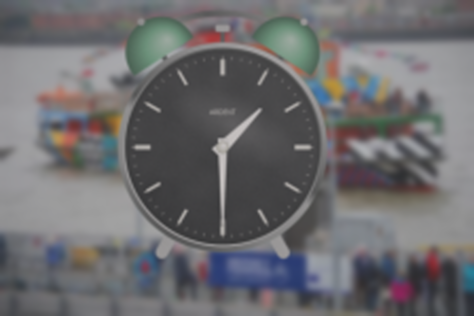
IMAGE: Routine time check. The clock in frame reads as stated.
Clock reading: 1:30
